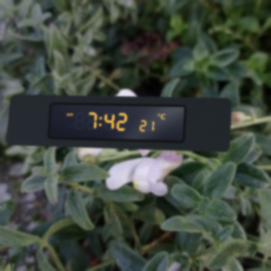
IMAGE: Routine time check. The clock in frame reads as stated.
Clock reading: 7:42
